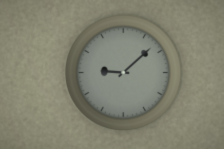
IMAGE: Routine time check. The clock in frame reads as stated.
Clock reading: 9:08
